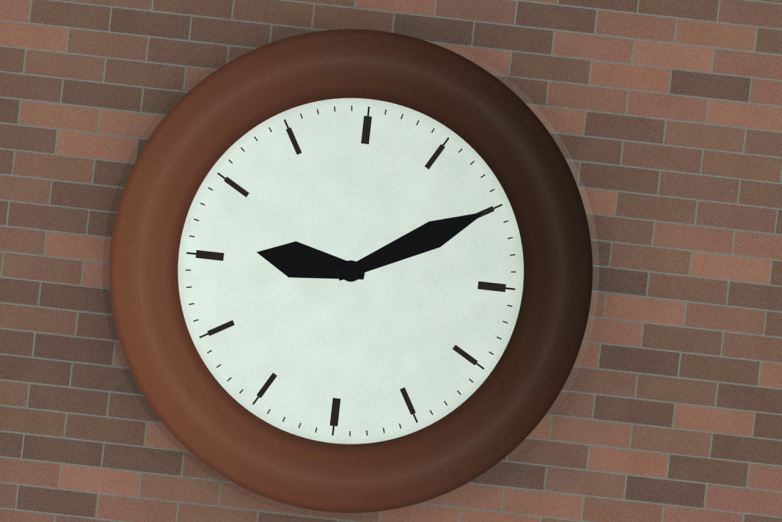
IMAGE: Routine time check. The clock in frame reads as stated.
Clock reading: 9:10
